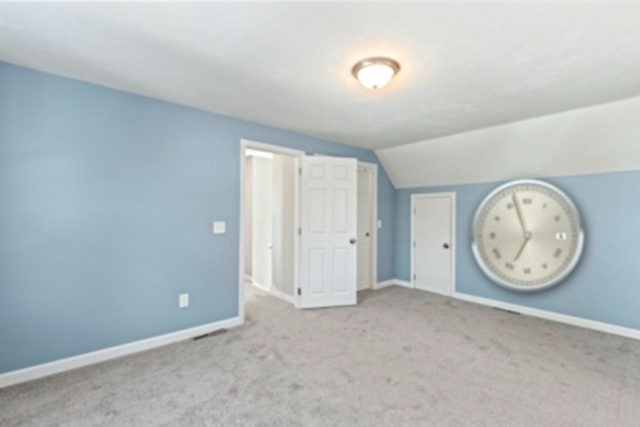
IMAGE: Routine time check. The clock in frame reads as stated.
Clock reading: 6:57
